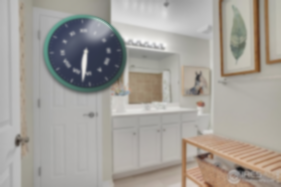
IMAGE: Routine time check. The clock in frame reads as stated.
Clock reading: 6:32
